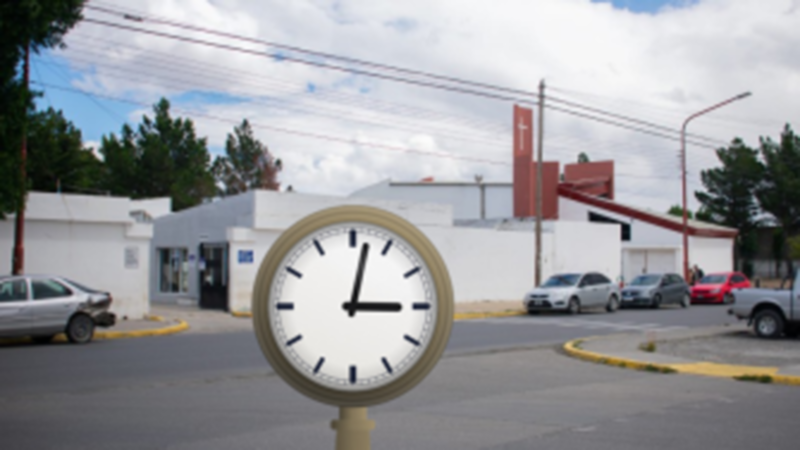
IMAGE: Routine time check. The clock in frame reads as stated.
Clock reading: 3:02
